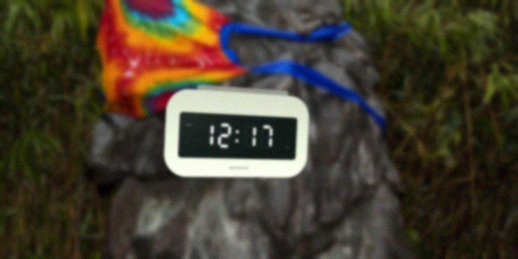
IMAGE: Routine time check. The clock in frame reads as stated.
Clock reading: 12:17
